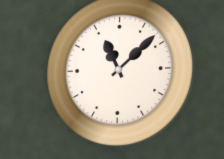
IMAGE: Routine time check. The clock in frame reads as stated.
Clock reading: 11:08
